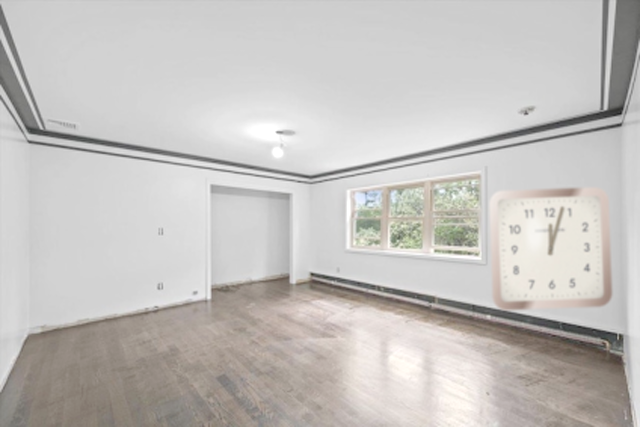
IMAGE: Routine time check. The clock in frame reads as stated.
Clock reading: 12:03
